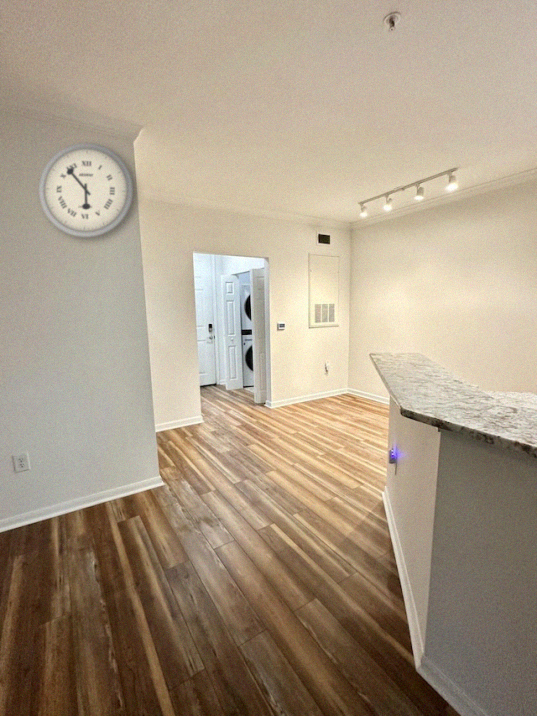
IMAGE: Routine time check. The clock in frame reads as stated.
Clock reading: 5:53
